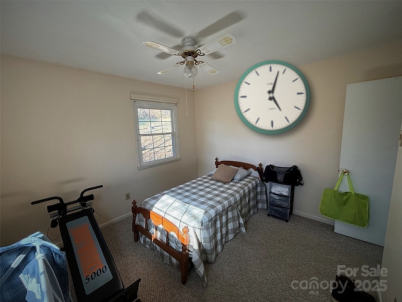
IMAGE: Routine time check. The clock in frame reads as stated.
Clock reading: 5:03
